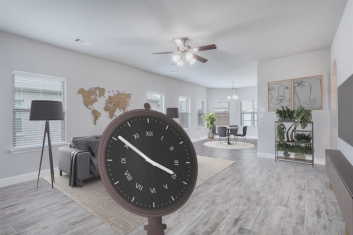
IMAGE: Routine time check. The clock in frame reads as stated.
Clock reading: 3:51
